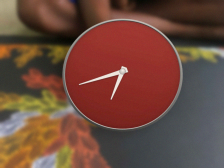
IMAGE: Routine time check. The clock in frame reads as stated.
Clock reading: 6:42
